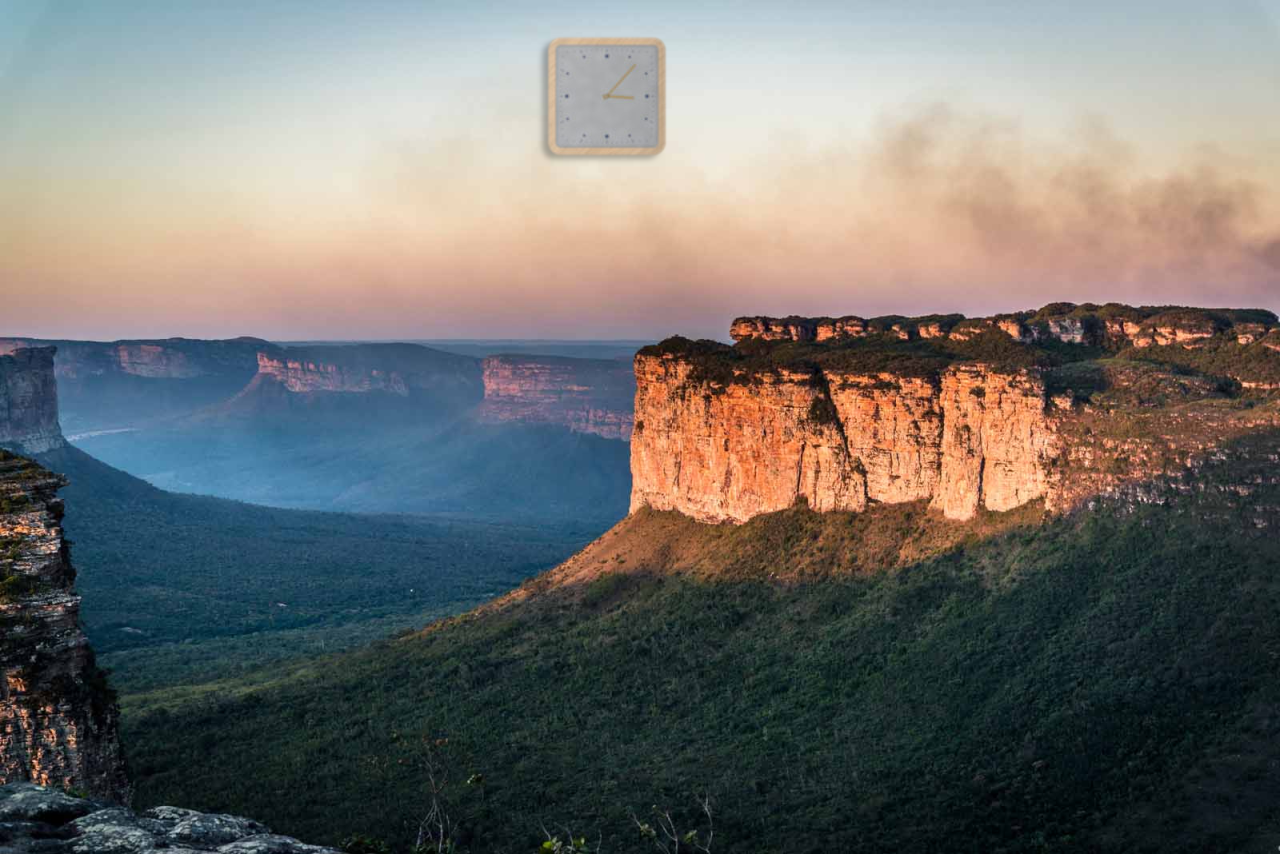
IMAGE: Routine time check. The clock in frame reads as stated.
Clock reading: 3:07
